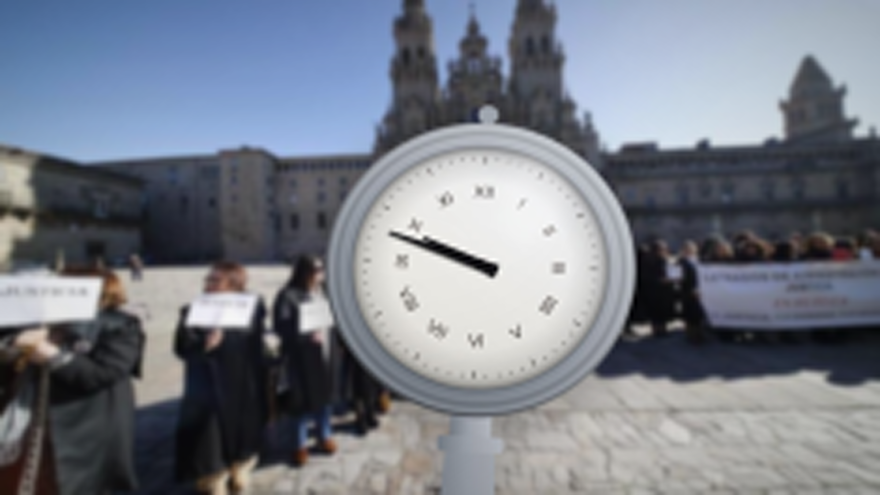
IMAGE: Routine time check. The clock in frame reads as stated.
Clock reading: 9:48
